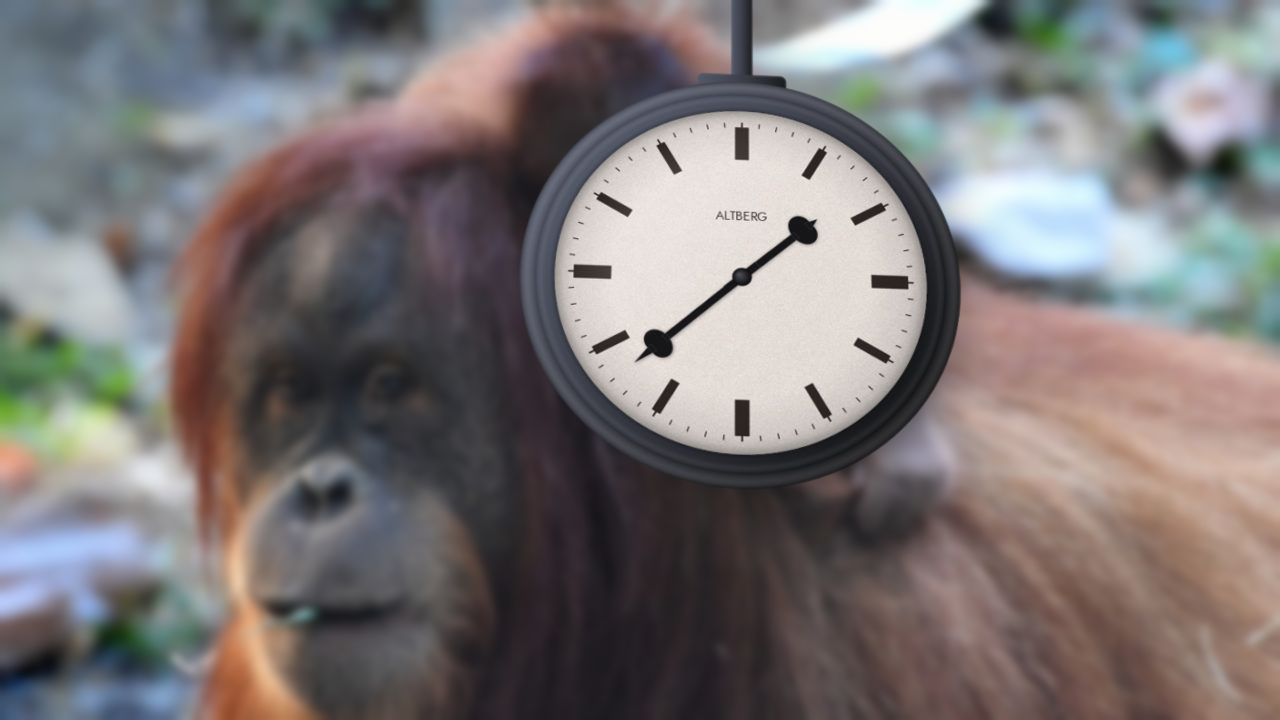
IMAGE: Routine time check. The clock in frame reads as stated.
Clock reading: 1:38
